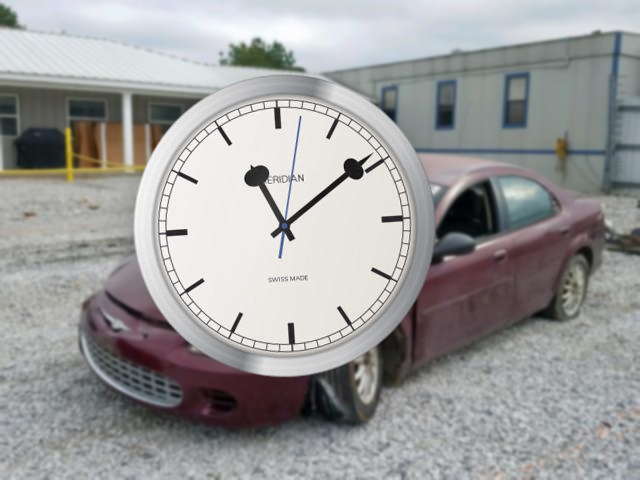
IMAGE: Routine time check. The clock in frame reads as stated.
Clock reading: 11:09:02
